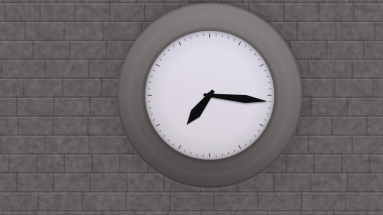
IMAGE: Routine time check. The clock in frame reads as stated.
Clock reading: 7:16
